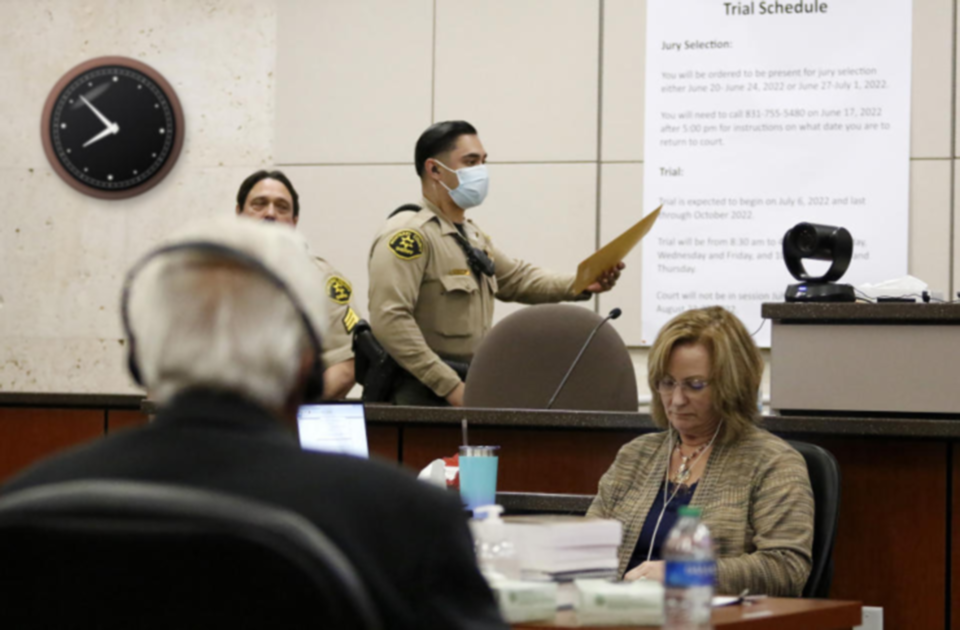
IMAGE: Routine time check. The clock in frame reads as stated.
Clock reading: 7:52
